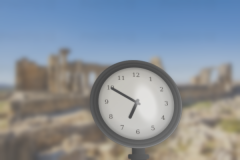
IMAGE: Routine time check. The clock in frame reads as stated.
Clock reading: 6:50
